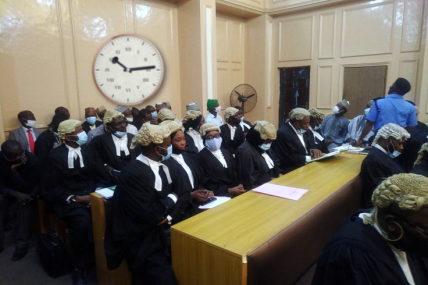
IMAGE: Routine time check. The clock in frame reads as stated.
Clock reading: 10:14
